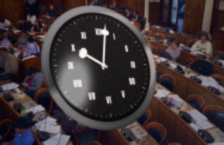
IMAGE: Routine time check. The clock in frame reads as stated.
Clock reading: 10:02
